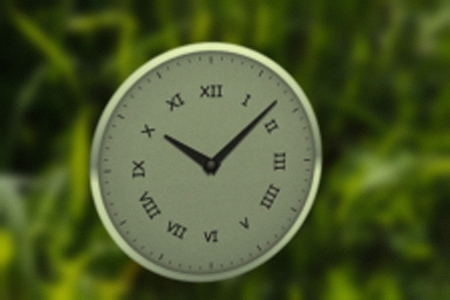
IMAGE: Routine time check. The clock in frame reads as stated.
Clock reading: 10:08
